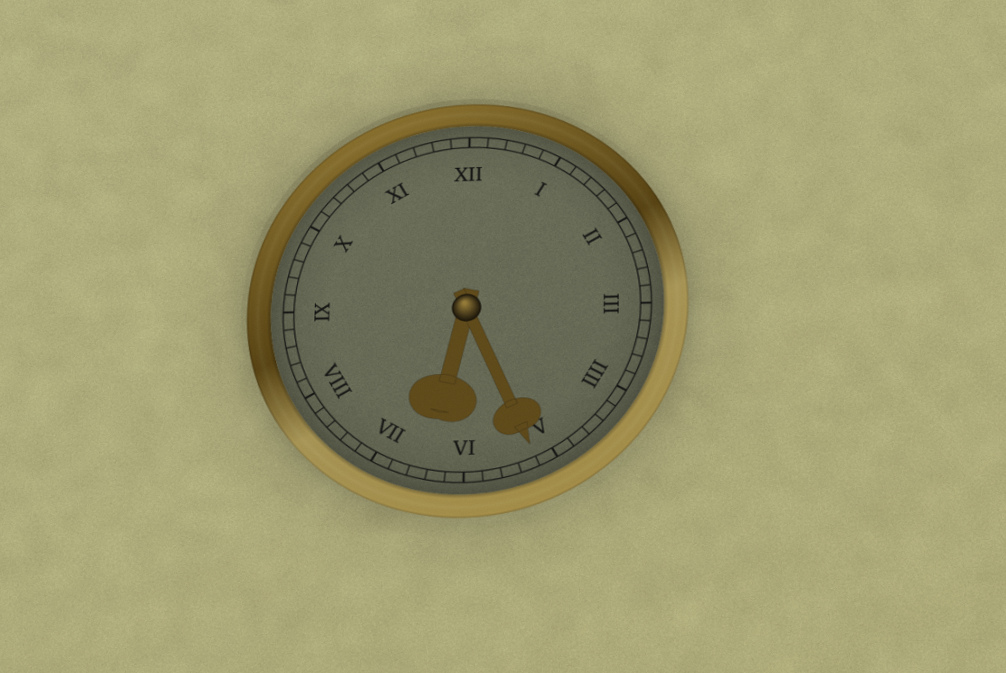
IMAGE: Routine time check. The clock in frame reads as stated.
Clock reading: 6:26
